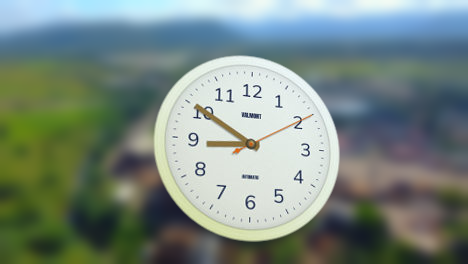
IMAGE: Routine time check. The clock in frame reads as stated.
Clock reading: 8:50:10
